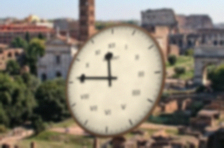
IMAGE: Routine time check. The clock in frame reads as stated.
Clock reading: 11:46
